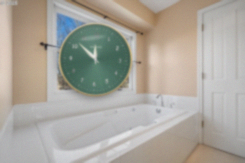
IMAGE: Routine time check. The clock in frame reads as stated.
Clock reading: 11:52
